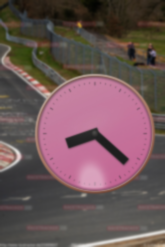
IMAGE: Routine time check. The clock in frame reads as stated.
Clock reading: 8:22
